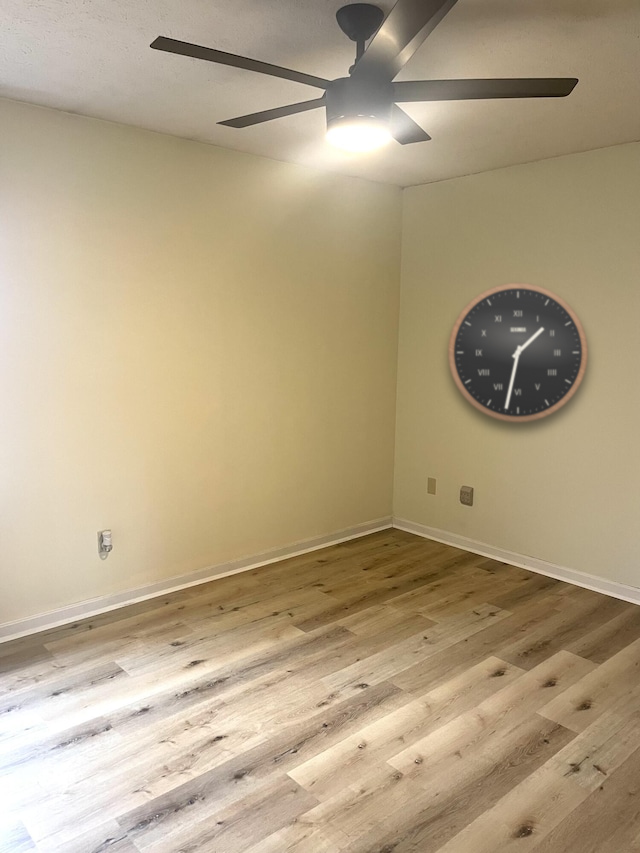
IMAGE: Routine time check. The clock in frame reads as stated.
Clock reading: 1:32
